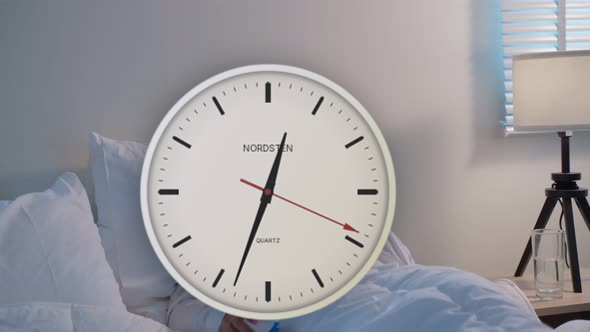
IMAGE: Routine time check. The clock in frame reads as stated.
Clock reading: 12:33:19
